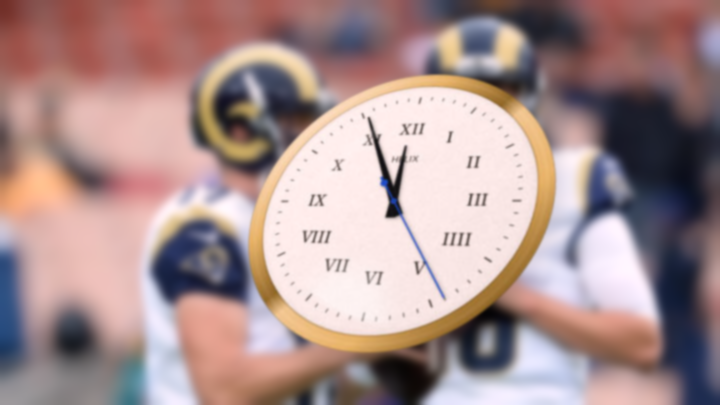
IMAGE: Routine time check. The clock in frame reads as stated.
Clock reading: 11:55:24
